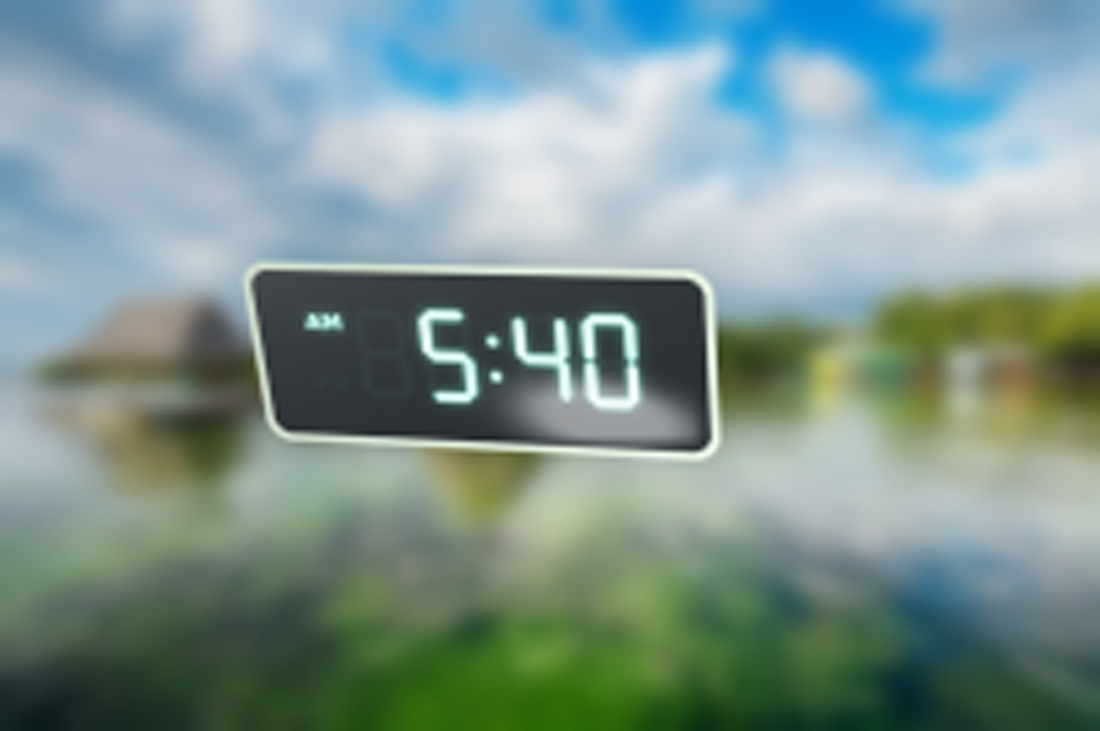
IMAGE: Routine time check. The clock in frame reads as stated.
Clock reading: 5:40
